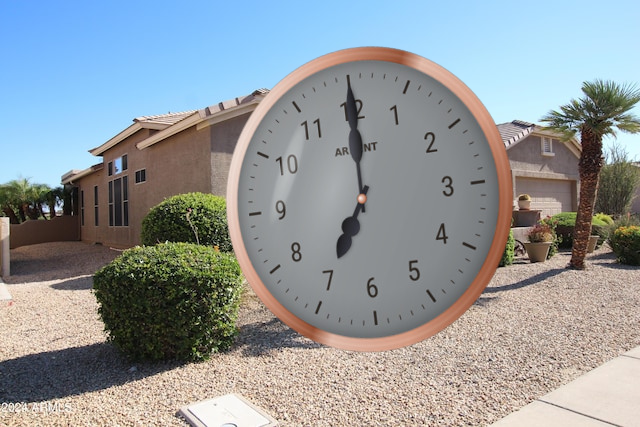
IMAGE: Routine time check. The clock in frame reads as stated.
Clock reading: 7:00
